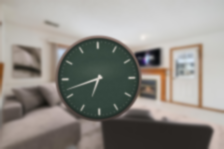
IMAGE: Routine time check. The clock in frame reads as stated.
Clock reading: 6:42
